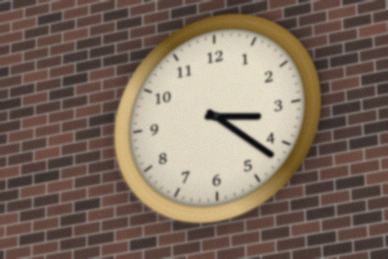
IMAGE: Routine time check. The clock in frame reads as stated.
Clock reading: 3:22
